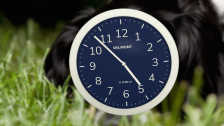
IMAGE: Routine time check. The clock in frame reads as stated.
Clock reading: 4:53
